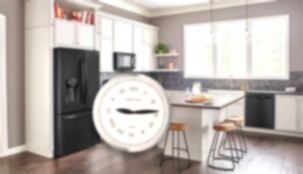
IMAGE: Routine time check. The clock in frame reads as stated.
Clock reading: 9:14
